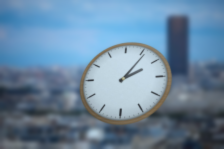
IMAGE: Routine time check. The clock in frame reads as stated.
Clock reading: 2:06
